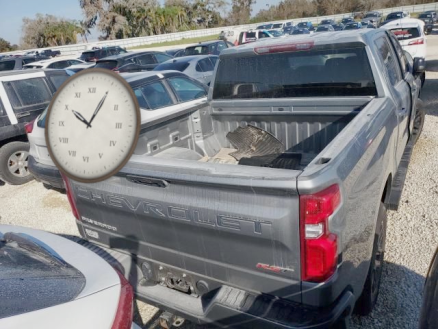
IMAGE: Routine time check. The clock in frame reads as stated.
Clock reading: 10:05
